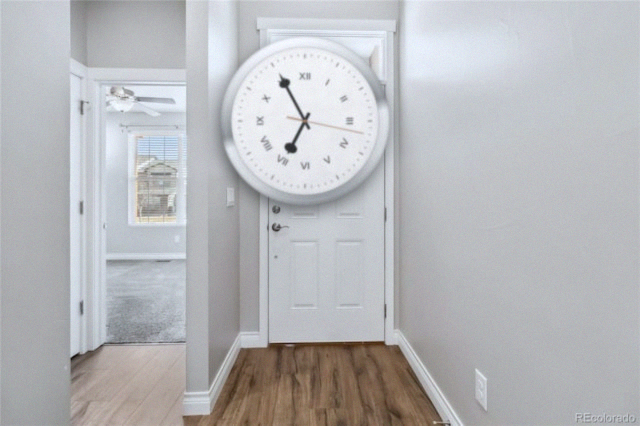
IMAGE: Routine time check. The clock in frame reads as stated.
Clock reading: 6:55:17
